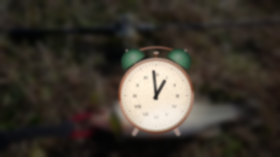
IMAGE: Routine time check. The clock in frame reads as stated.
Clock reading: 12:59
